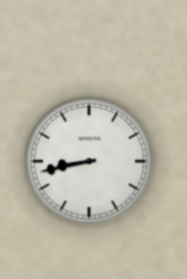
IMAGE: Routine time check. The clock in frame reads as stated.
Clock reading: 8:43
